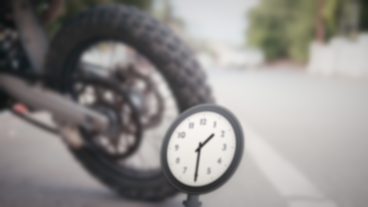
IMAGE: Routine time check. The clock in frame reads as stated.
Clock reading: 1:30
